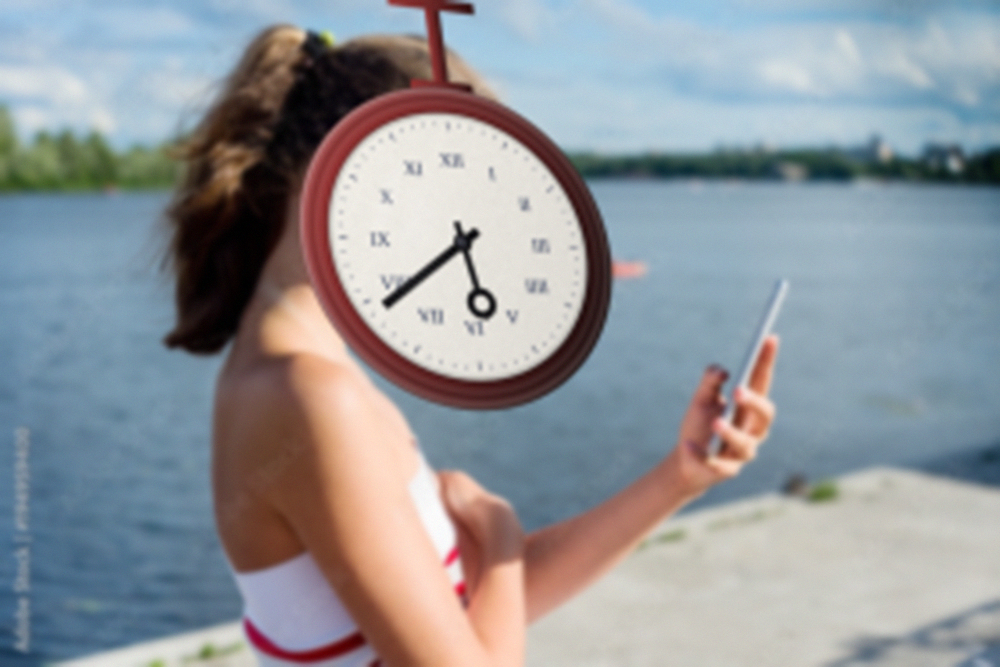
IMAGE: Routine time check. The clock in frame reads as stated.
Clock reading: 5:39
